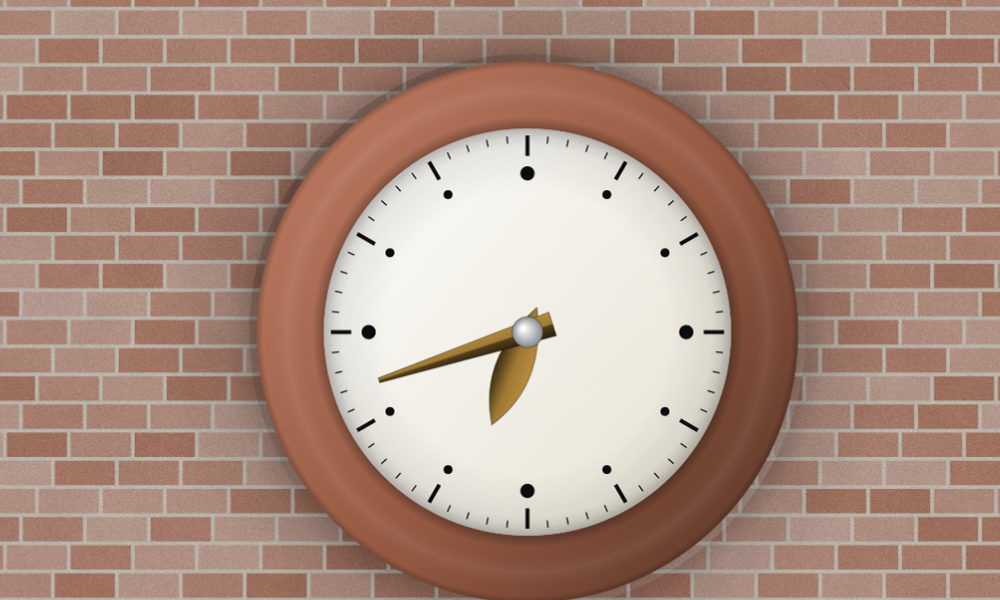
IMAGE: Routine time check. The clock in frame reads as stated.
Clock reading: 6:42
